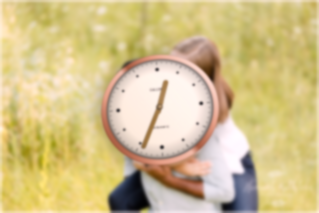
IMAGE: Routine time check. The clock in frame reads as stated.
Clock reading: 12:34
